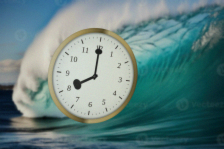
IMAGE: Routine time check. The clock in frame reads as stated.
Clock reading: 8:00
